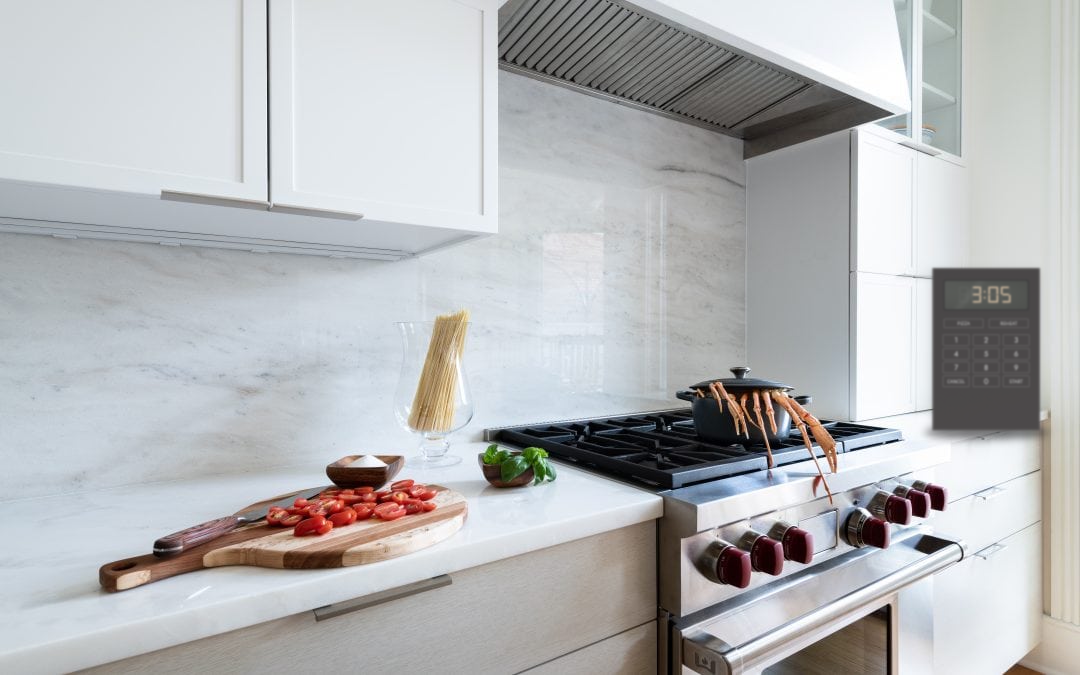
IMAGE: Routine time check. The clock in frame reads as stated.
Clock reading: 3:05
